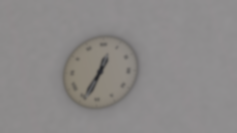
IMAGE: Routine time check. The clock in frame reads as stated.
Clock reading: 12:34
